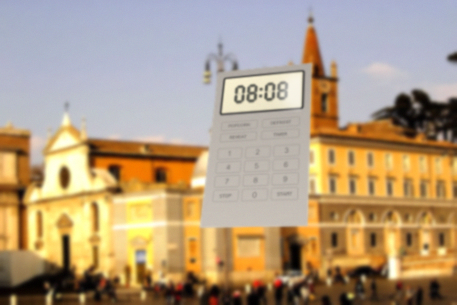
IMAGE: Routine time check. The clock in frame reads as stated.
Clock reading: 8:08
